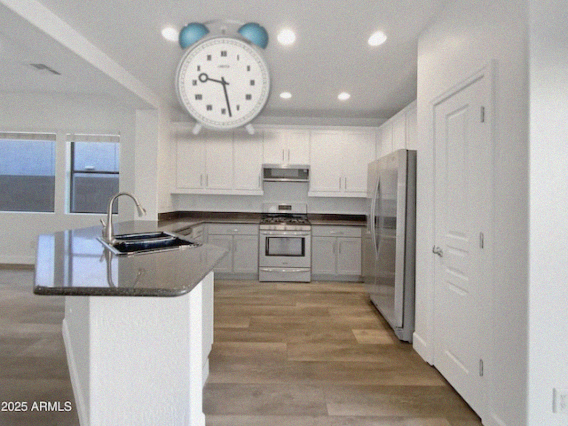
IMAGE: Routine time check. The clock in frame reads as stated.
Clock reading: 9:28
